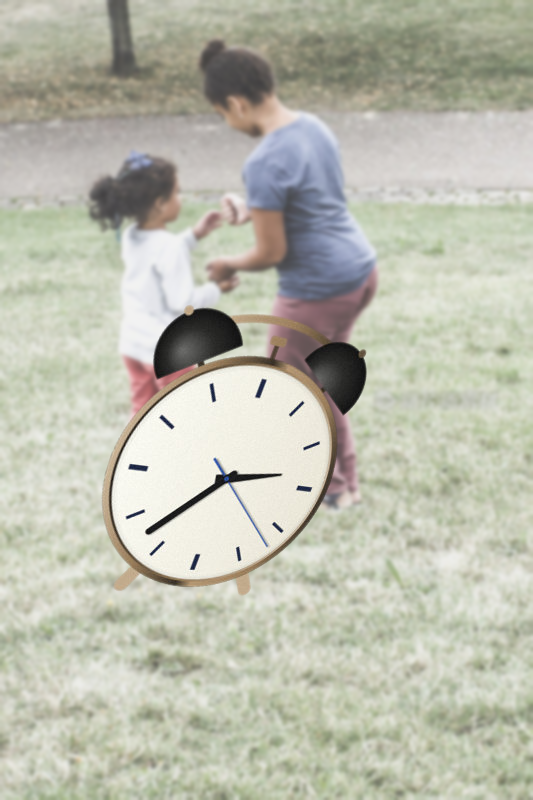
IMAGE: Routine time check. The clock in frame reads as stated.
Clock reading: 2:37:22
